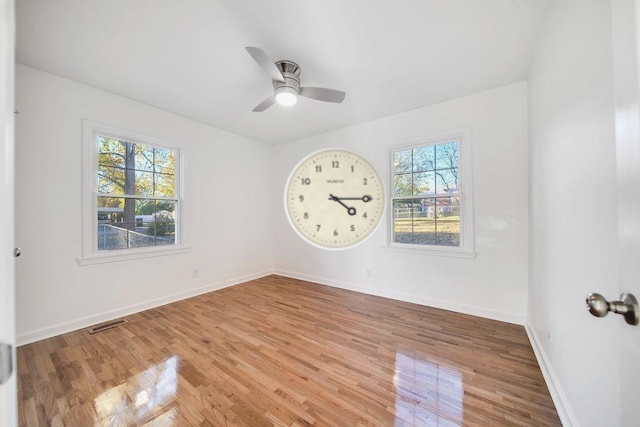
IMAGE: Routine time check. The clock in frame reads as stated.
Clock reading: 4:15
